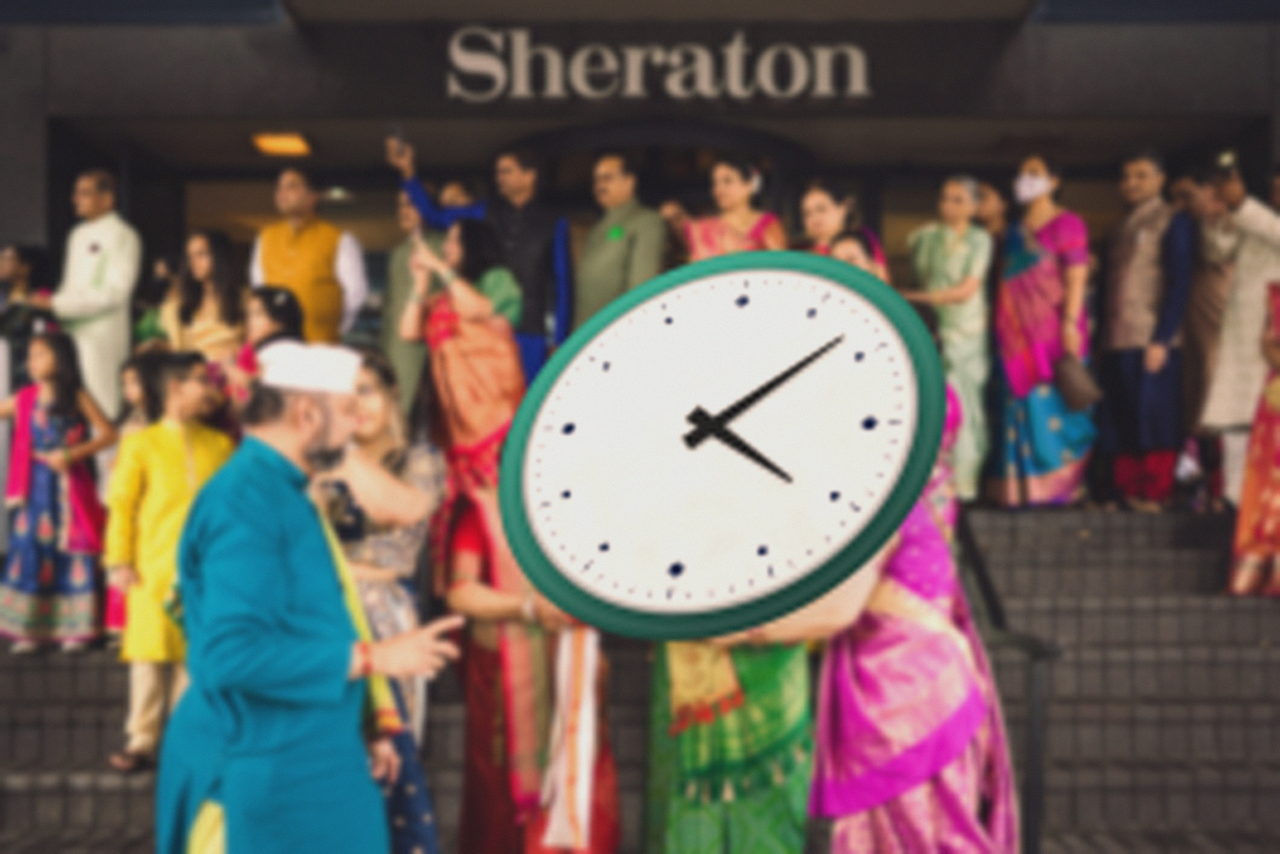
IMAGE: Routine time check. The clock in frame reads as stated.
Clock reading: 4:08
